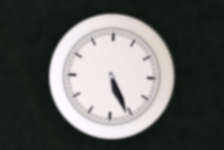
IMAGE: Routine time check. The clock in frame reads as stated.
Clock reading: 5:26
